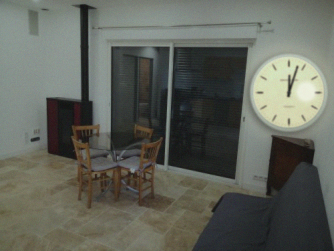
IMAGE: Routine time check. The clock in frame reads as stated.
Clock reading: 12:03
